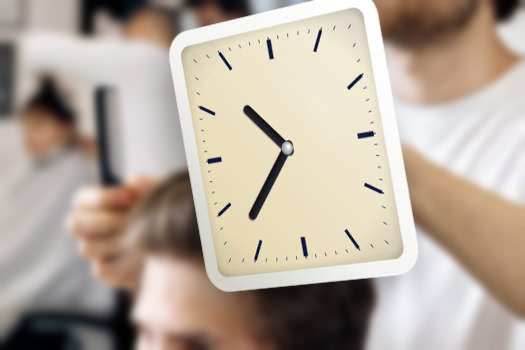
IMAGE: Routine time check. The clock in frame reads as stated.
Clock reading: 10:37
